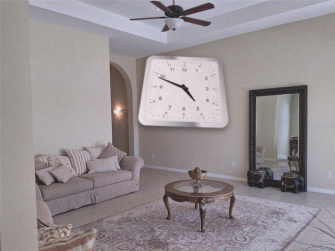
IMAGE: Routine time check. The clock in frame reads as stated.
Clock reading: 4:49
